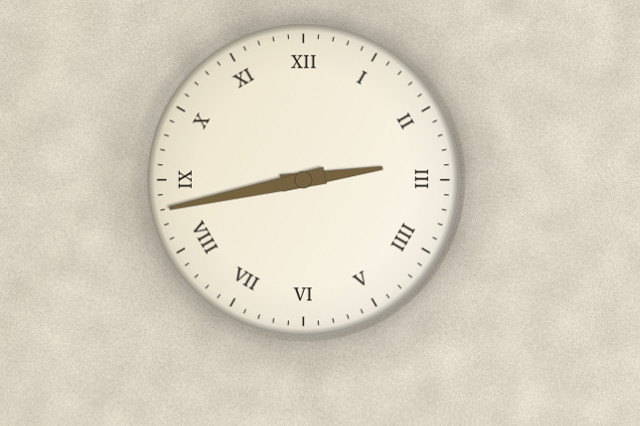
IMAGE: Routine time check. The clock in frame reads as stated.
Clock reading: 2:43
